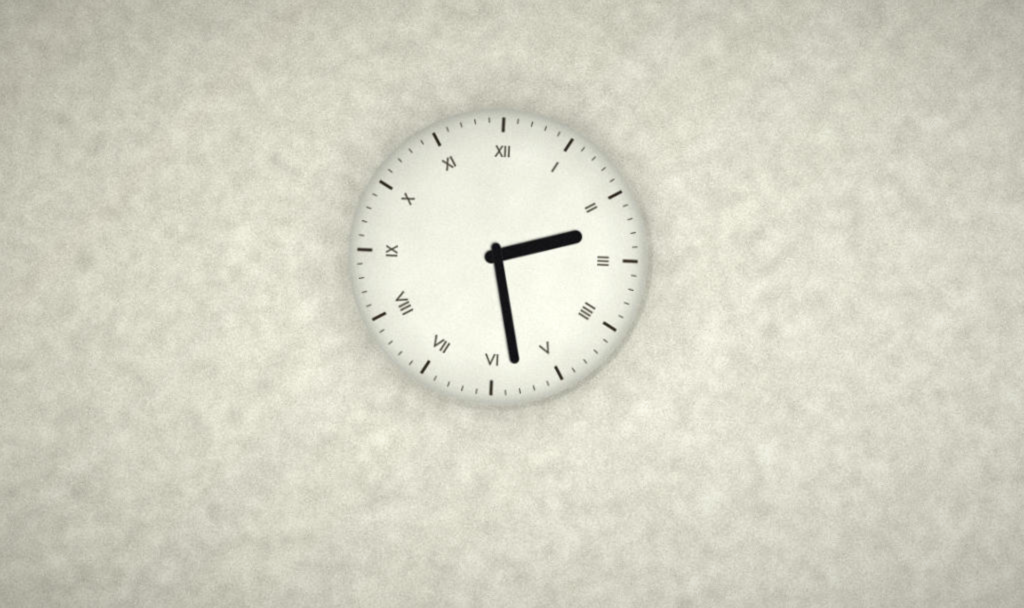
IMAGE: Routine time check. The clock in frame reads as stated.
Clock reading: 2:28
